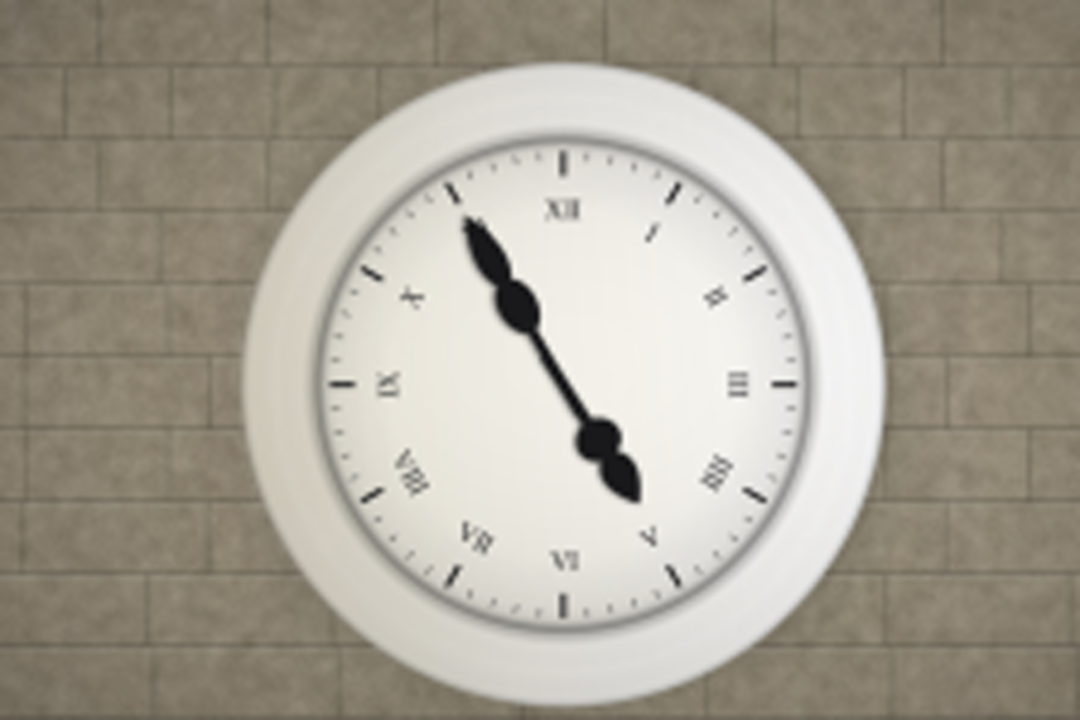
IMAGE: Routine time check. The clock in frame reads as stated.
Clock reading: 4:55
